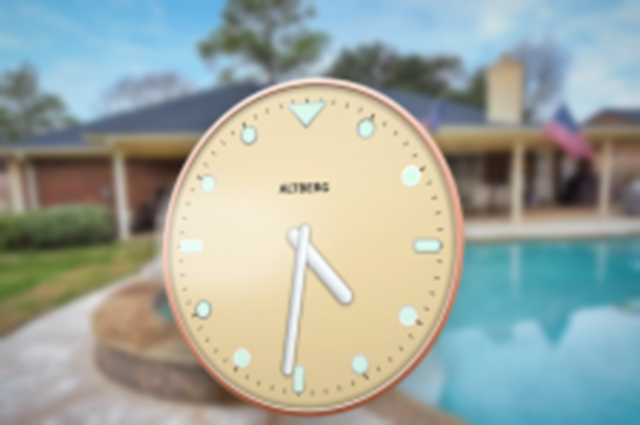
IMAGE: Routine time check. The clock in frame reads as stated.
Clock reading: 4:31
